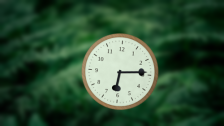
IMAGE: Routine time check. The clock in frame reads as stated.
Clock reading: 6:14
